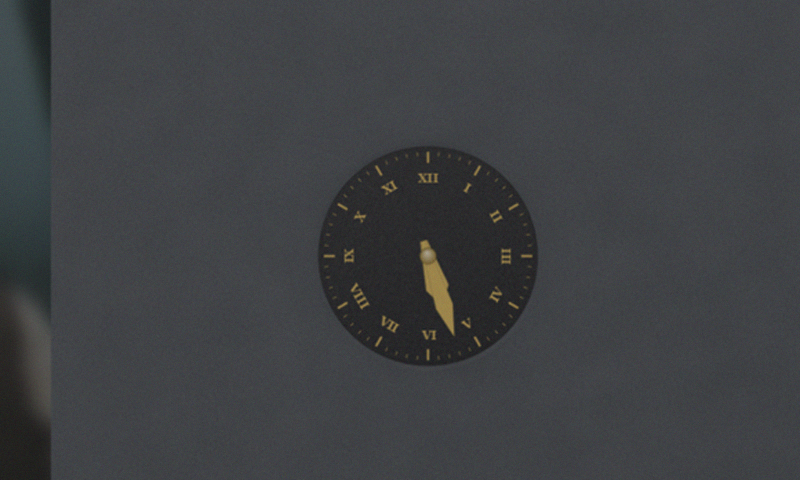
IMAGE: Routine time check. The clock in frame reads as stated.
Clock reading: 5:27
